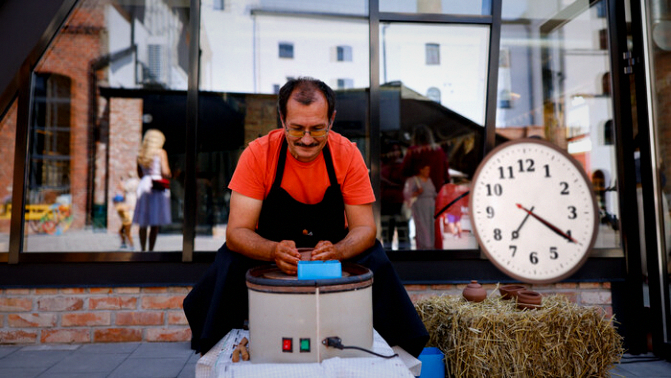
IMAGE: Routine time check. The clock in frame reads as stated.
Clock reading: 7:20:20
